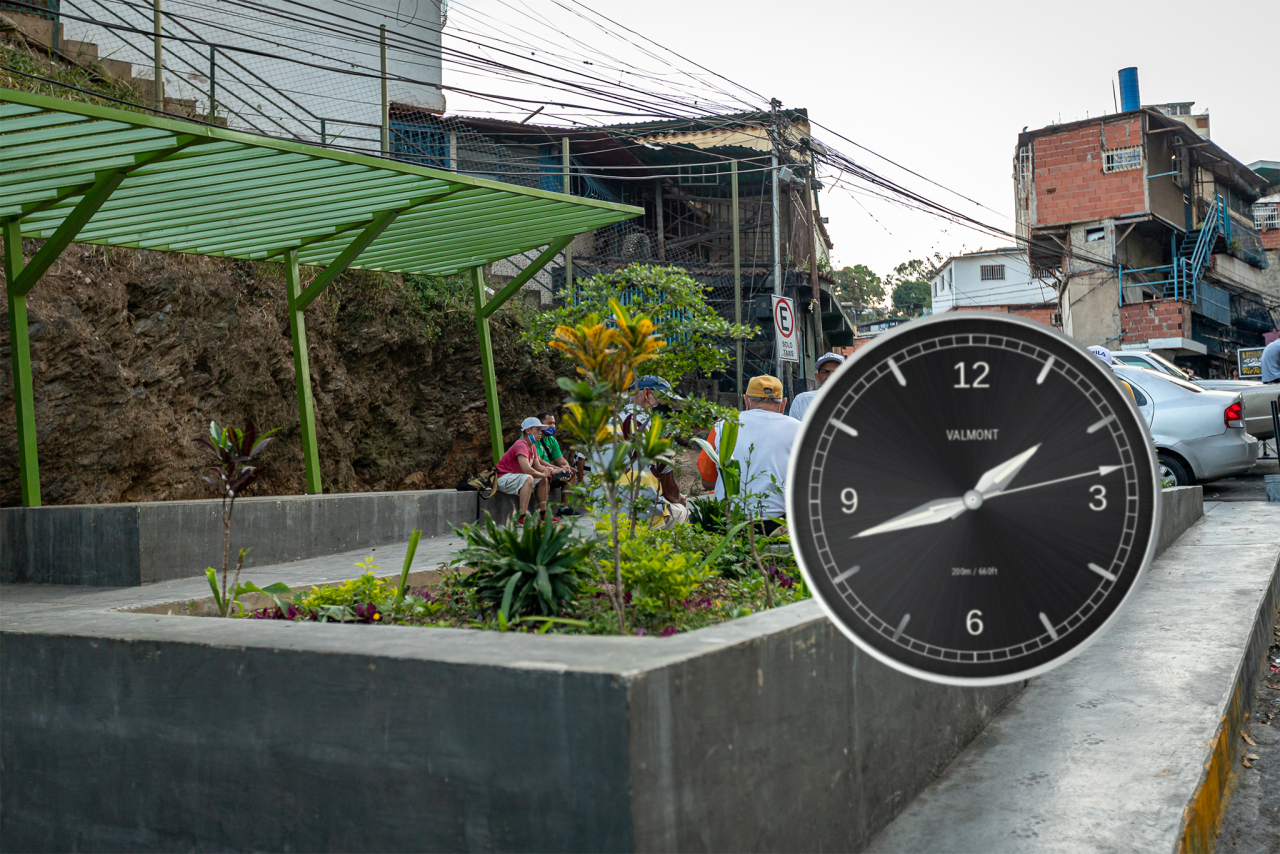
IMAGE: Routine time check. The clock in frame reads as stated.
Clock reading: 1:42:13
